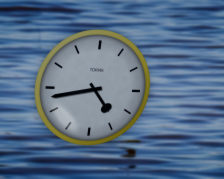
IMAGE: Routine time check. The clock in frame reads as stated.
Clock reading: 4:43
